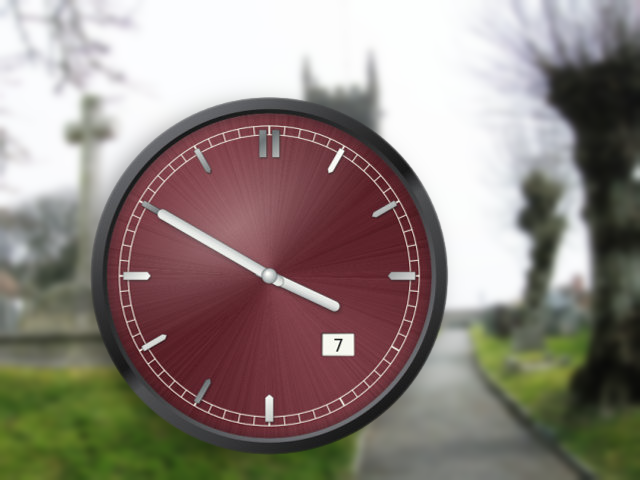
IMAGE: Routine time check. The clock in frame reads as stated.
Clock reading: 3:50
